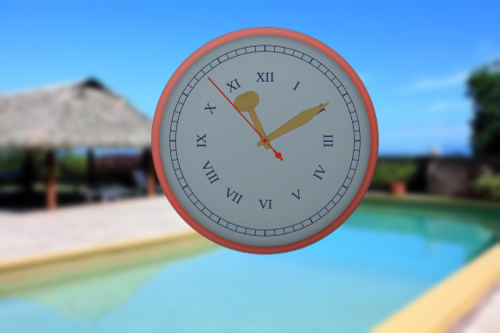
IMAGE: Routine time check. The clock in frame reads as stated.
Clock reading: 11:09:53
